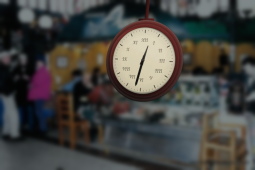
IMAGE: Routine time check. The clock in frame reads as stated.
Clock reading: 12:32
